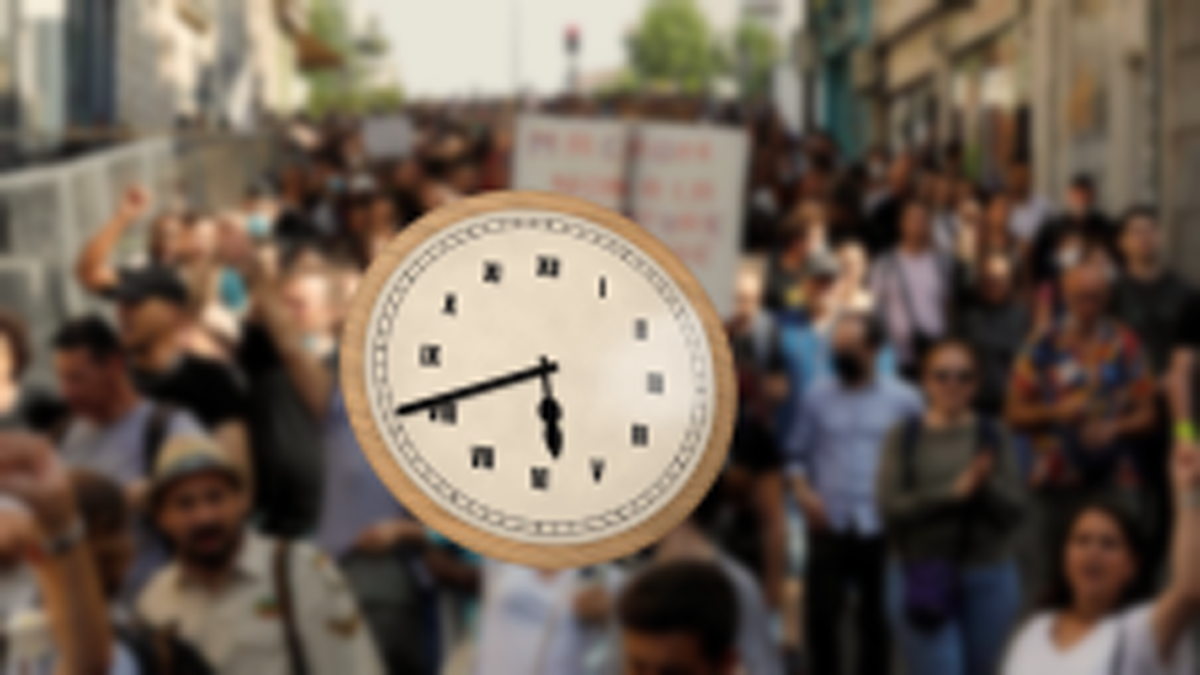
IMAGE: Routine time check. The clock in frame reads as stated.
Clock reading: 5:41
